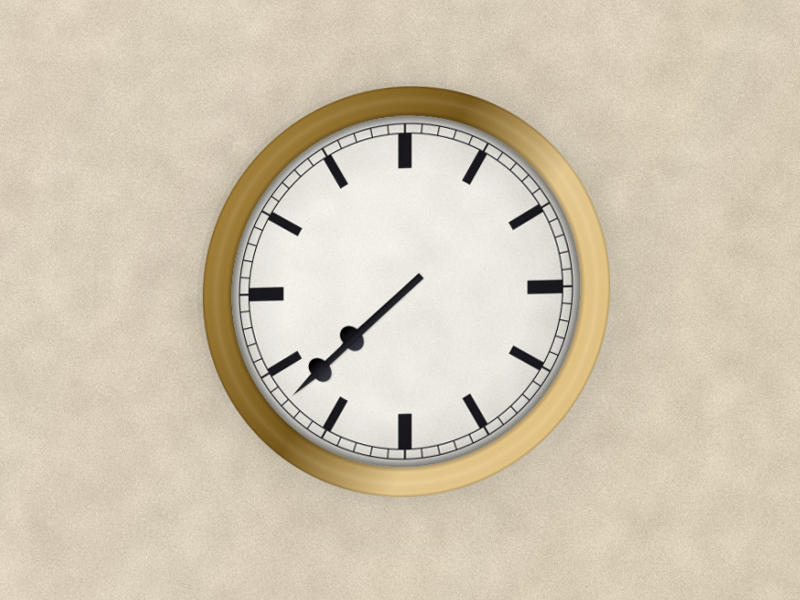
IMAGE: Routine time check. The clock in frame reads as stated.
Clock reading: 7:38
